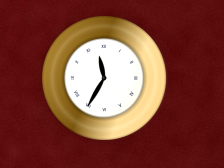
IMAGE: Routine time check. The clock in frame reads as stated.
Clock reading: 11:35
